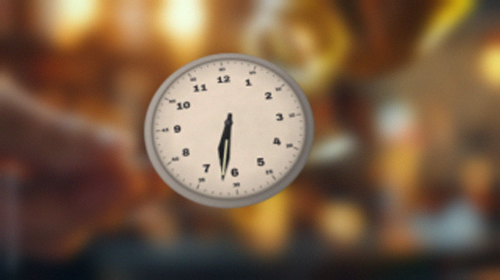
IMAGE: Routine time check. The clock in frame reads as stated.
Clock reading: 6:32
